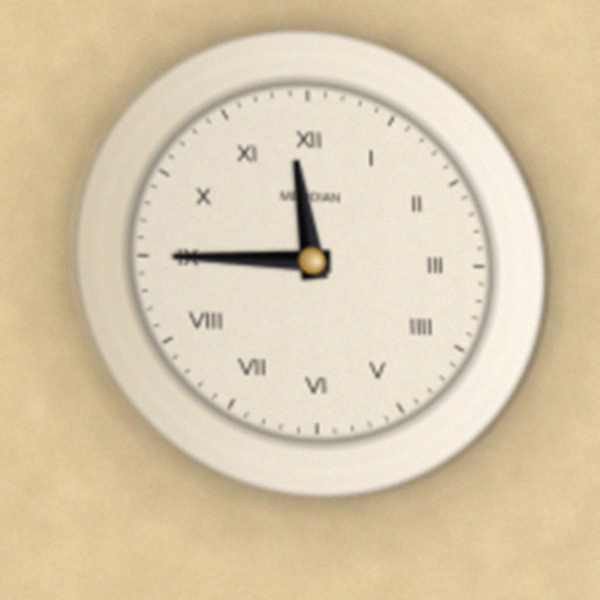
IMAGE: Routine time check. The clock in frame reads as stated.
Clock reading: 11:45
